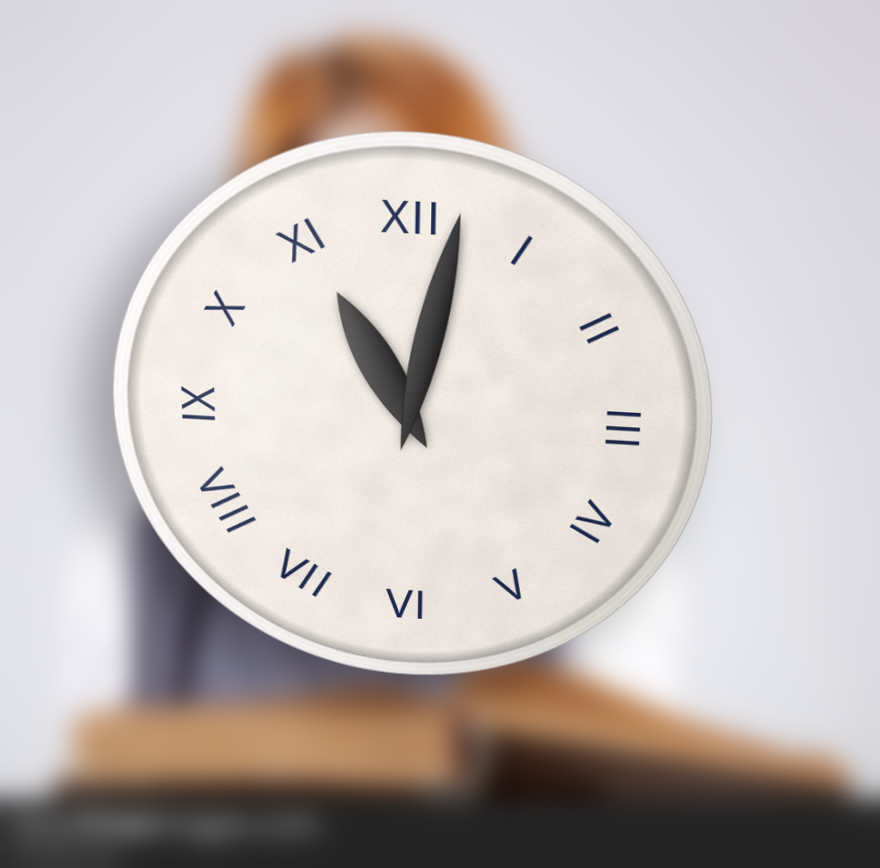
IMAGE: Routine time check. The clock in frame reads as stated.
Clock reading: 11:02
